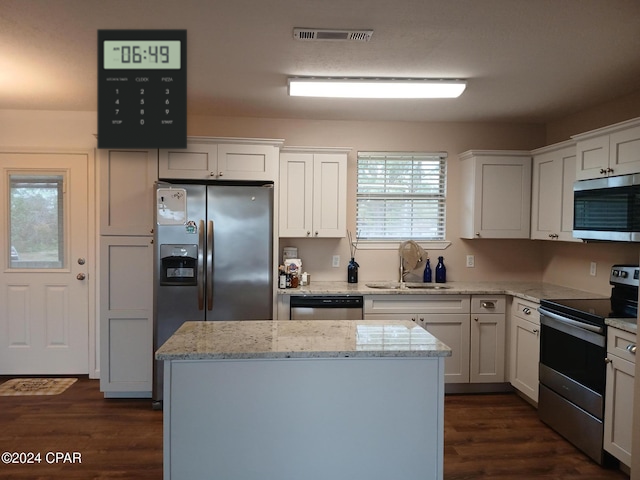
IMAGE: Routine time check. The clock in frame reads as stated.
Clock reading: 6:49
